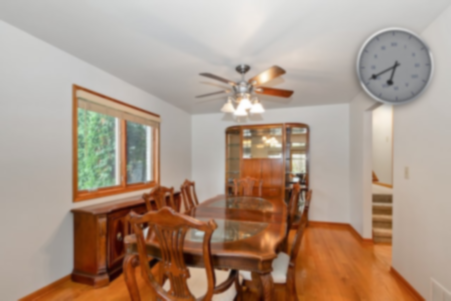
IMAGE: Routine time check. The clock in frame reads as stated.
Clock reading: 6:41
